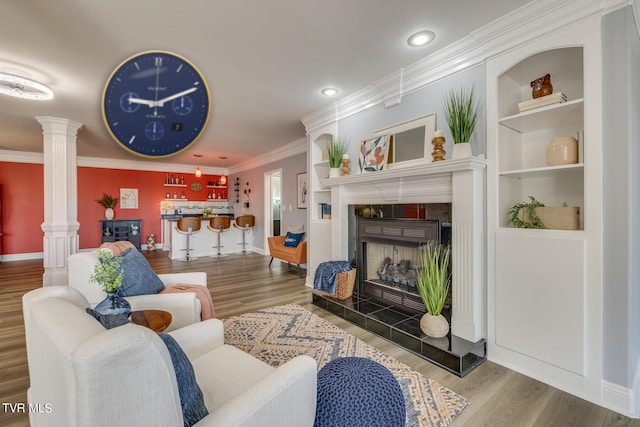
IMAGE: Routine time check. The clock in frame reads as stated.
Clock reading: 9:11
